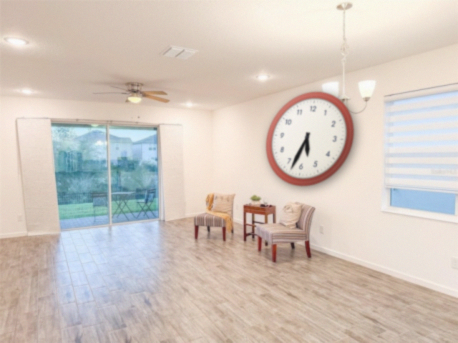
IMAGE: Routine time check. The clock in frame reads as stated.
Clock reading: 5:33
